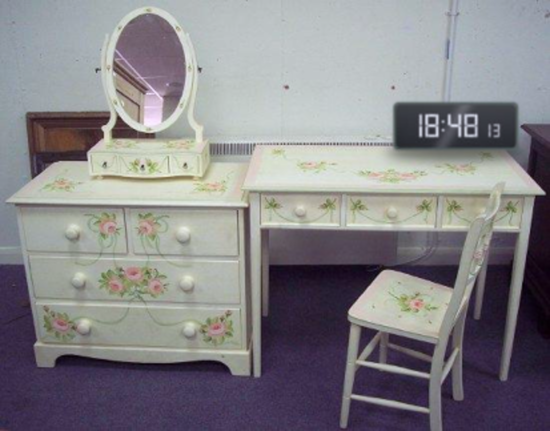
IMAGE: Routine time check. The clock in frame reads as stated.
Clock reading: 18:48:13
